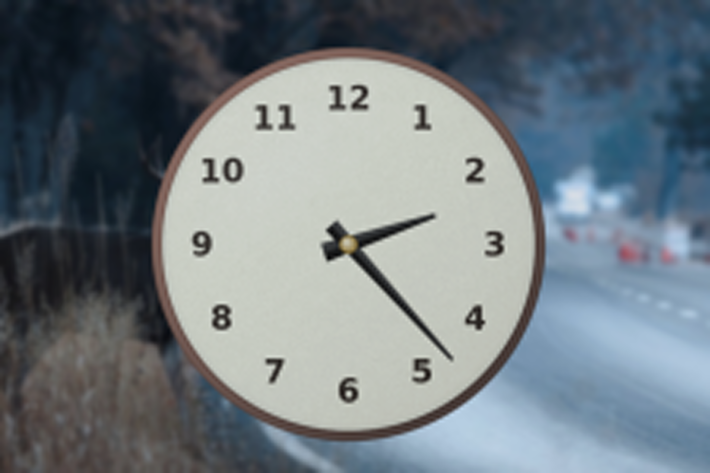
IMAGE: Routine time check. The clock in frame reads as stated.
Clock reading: 2:23
